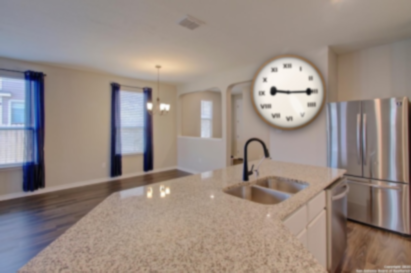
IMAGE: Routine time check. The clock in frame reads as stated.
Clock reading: 9:15
